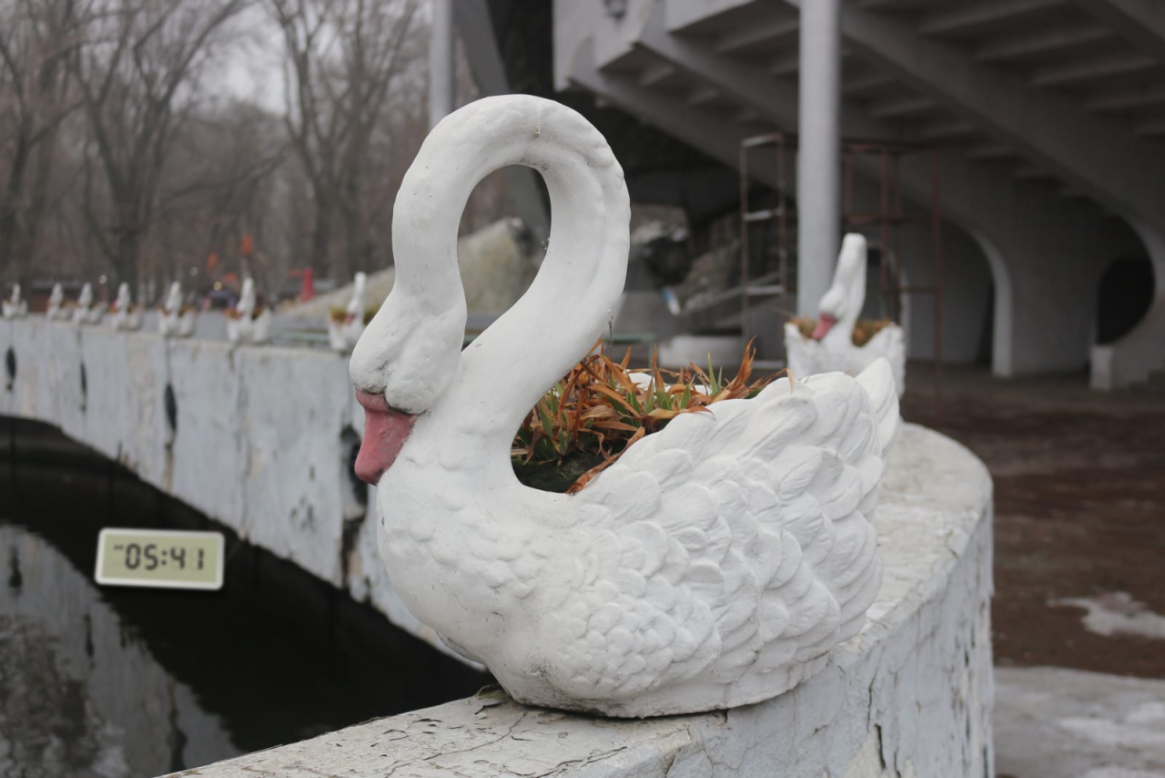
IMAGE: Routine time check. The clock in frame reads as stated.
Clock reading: 5:41
